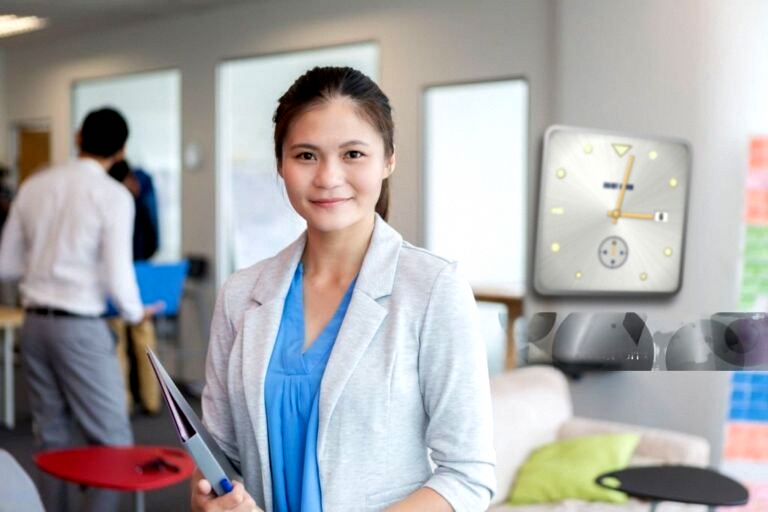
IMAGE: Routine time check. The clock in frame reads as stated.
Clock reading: 3:02
